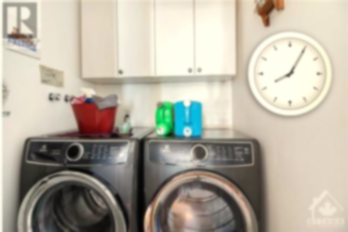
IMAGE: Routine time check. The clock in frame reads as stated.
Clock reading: 8:05
